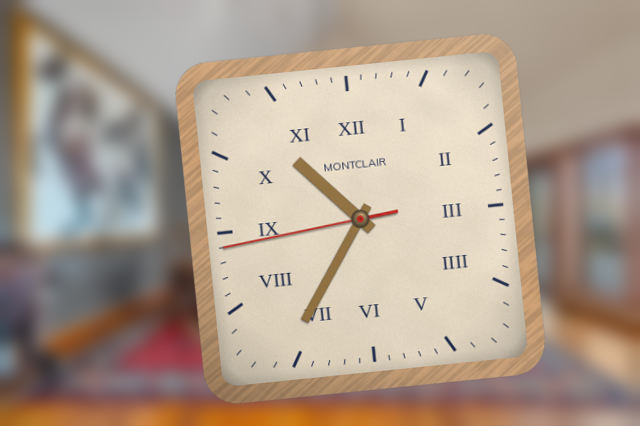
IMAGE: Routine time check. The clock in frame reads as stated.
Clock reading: 10:35:44
